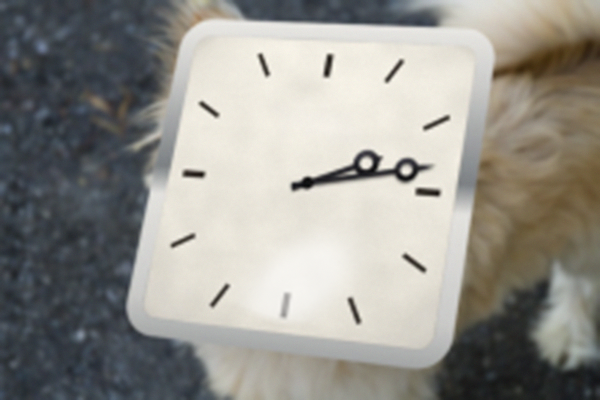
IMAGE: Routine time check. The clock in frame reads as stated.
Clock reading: 2:13
